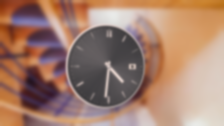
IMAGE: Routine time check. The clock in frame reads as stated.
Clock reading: 4:31
